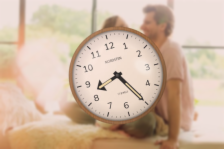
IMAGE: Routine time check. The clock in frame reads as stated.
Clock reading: 8:25
